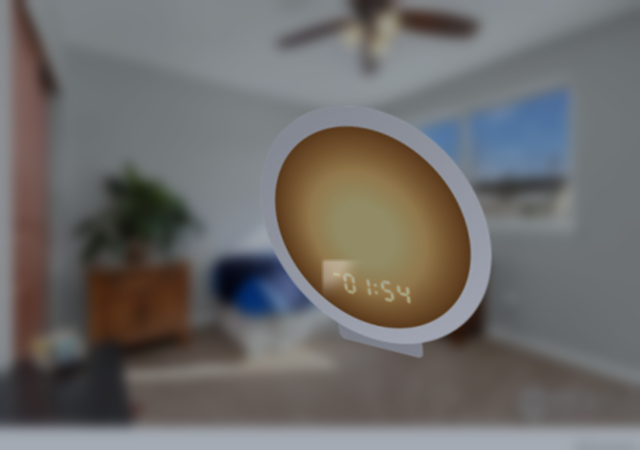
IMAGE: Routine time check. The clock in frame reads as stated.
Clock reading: 1:54
